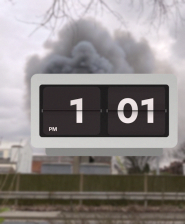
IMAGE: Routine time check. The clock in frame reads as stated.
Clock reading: 1:01
